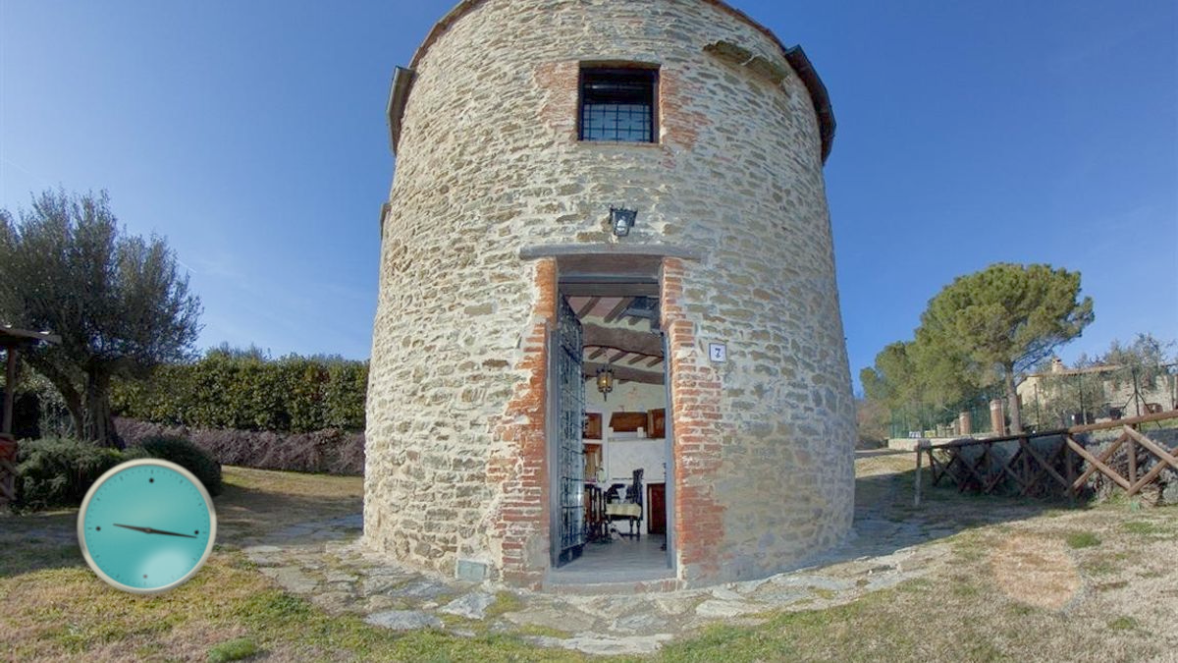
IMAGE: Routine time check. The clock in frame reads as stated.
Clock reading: 9:16
